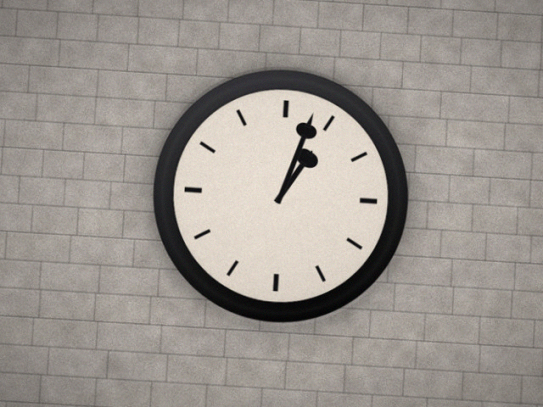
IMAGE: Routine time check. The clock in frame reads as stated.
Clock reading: 1:03
